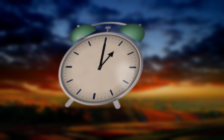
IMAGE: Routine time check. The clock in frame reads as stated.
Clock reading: 1:00
